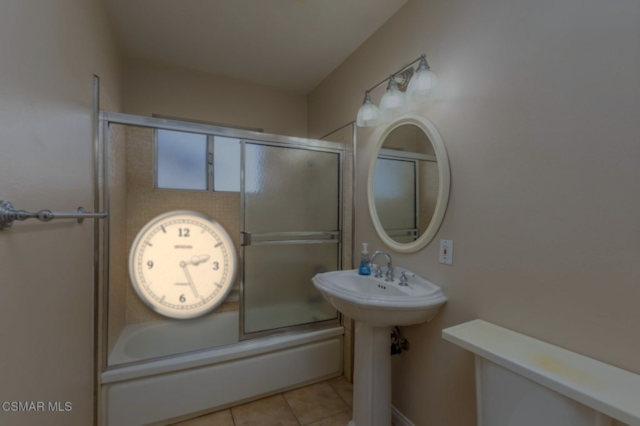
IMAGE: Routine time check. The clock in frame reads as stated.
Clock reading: 2:26
